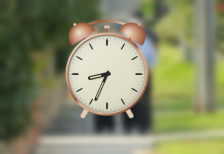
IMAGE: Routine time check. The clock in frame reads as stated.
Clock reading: 8:34
